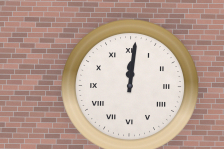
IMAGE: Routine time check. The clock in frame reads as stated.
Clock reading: 12:01
